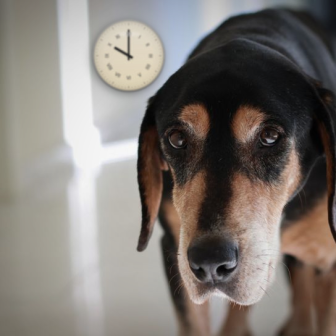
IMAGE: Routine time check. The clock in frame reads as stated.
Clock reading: 10:00
